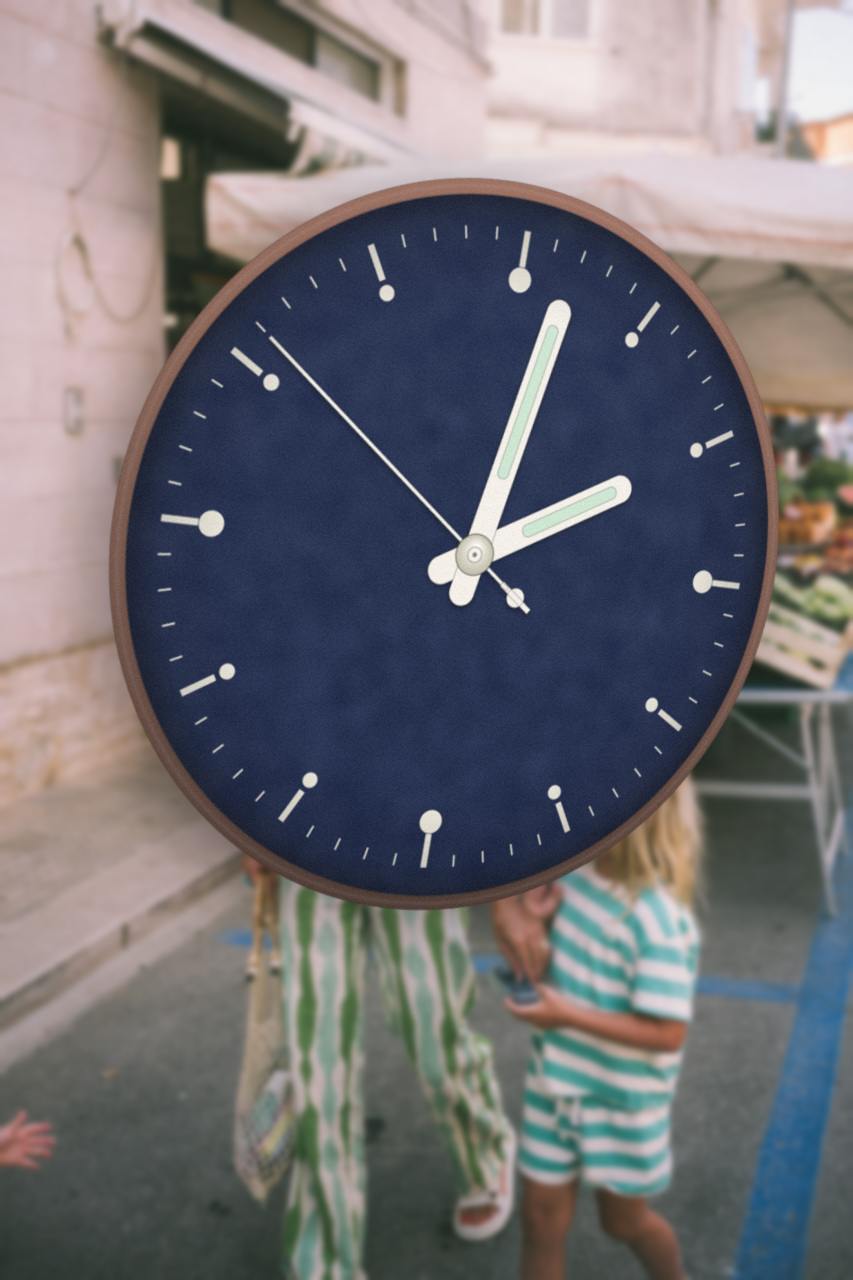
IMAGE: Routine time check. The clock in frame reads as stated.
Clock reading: 2:01:51
